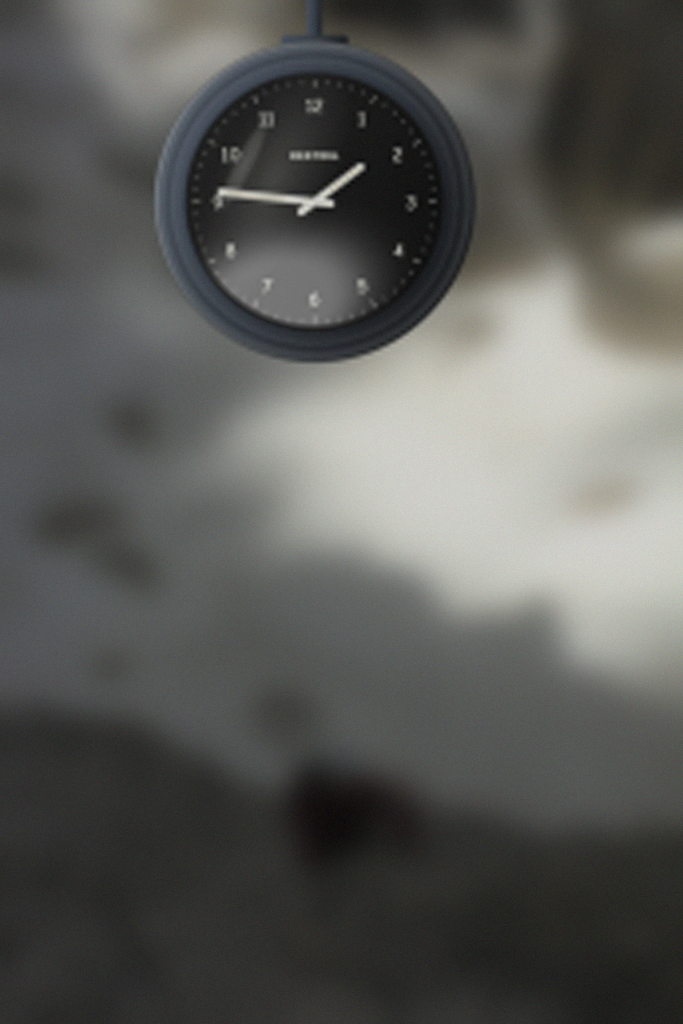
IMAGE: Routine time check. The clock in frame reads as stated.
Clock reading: 1:46
